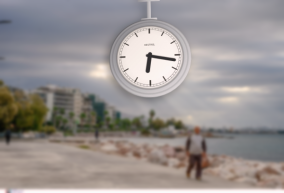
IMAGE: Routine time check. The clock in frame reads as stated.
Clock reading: 6:17
